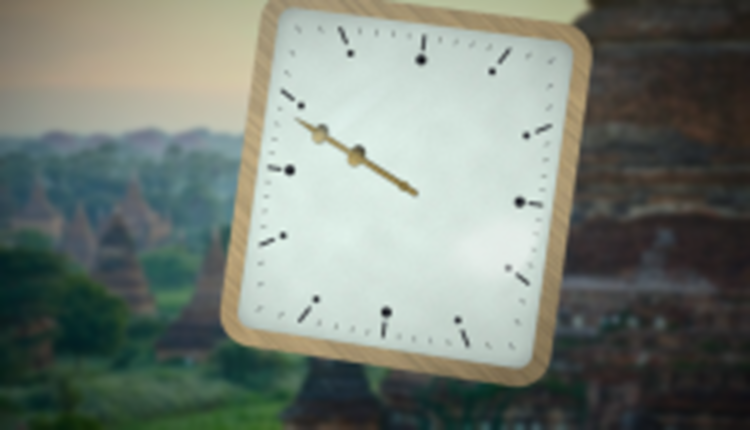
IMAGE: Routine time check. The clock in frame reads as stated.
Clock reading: 9:49
